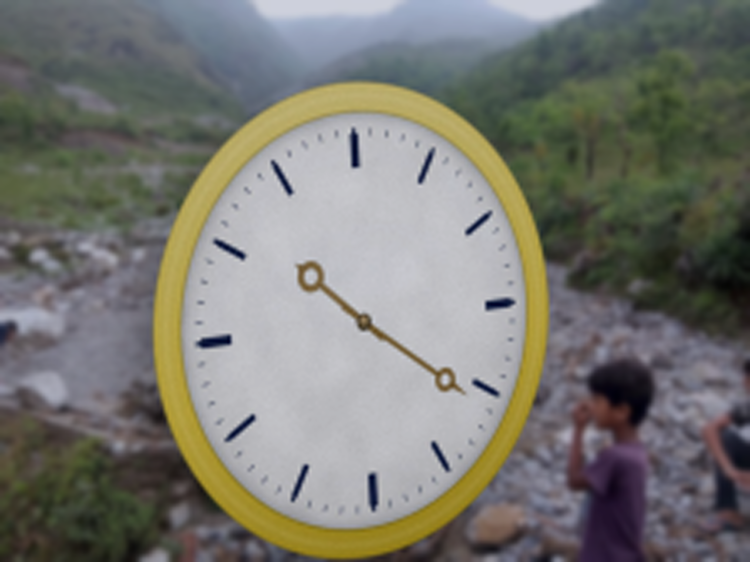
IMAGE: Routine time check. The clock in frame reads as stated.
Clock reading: 10:21
